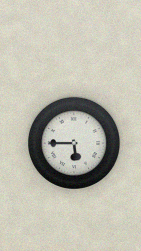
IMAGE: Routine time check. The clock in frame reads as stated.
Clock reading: 5:45
